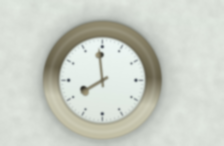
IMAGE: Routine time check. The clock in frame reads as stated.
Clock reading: 7:59
